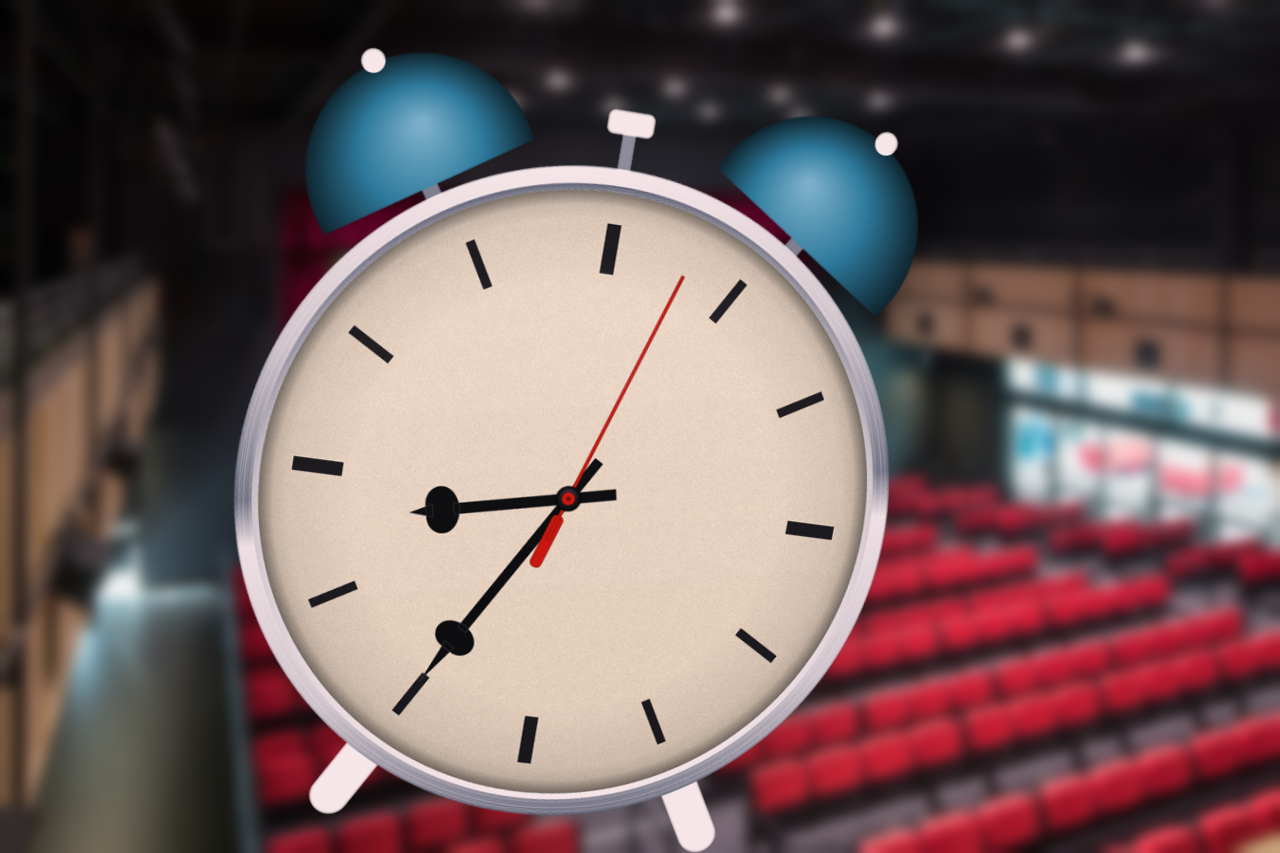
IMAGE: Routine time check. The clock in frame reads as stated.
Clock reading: 8:35:03
